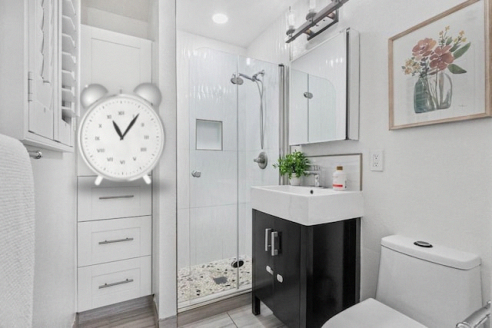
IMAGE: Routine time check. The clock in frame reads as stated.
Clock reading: 11:06
